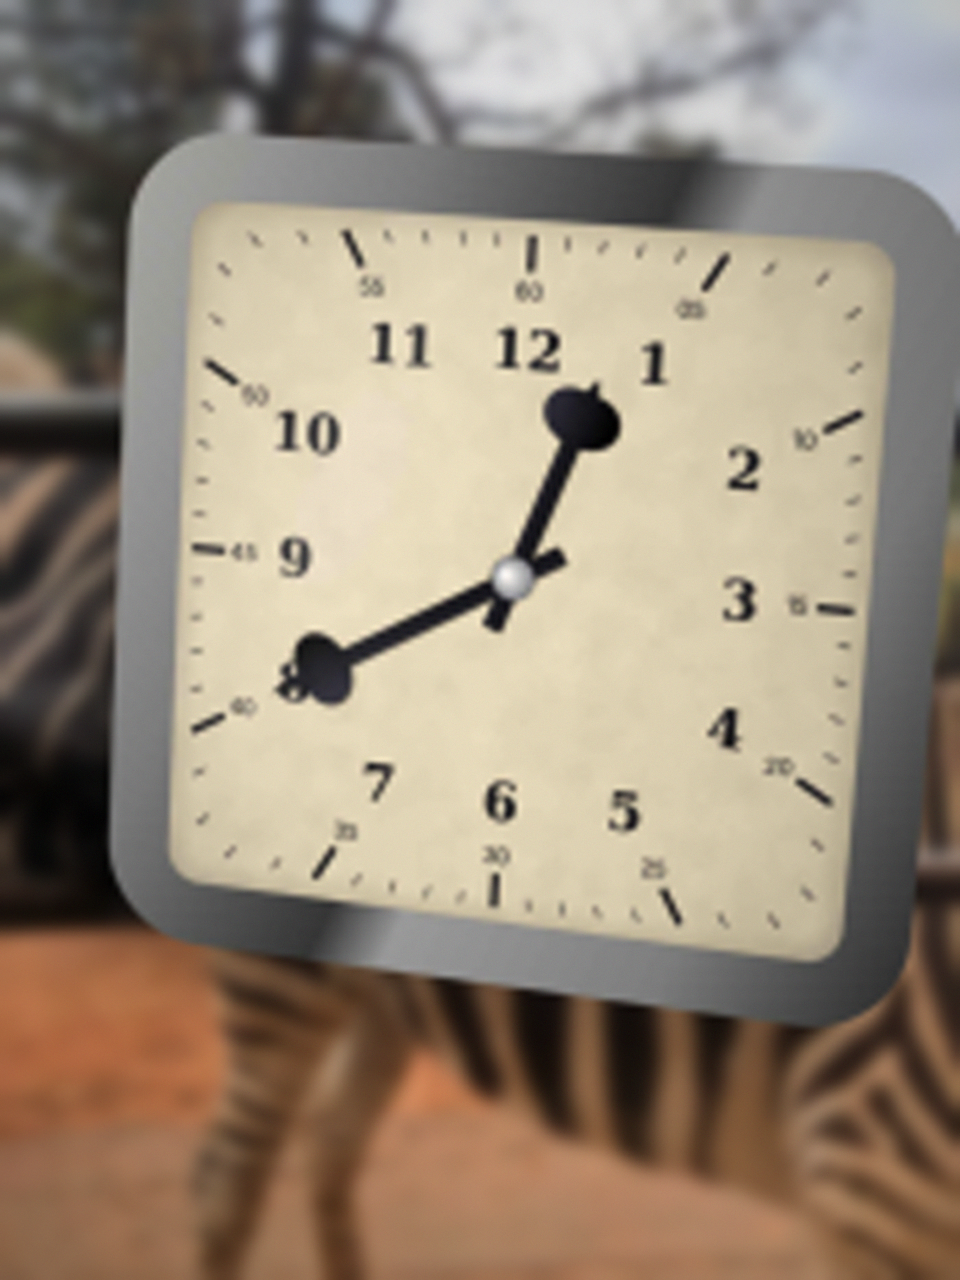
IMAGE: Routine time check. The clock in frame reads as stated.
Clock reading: 12:40
